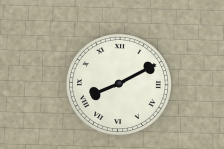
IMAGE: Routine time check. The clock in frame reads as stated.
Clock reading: 8:10
